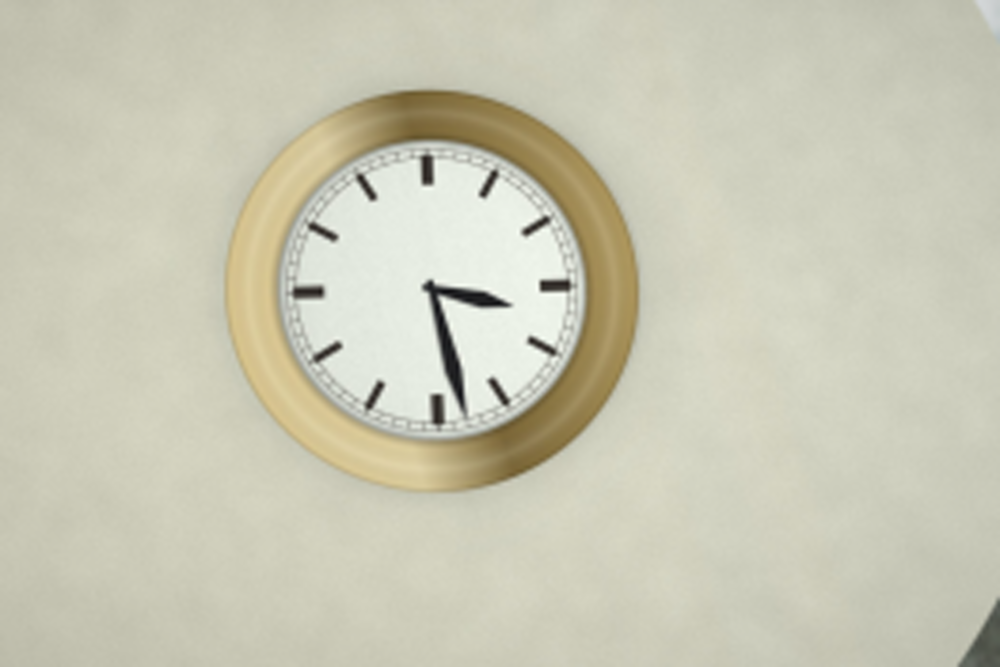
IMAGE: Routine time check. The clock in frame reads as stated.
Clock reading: 3:28
